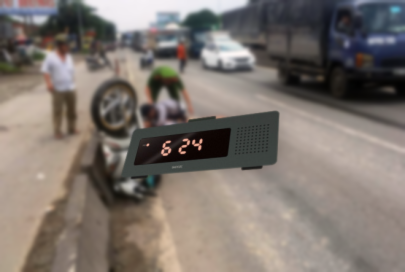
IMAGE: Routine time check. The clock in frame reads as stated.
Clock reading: 6:24
